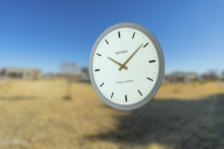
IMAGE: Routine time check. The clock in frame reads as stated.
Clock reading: 10:09
